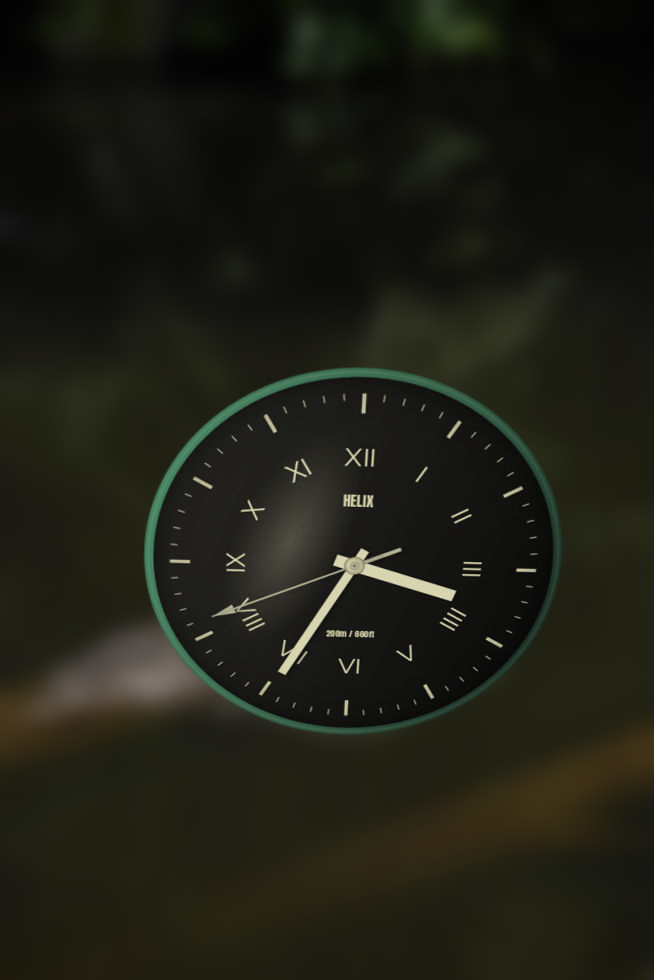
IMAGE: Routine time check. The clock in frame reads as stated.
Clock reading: 3:34:41
